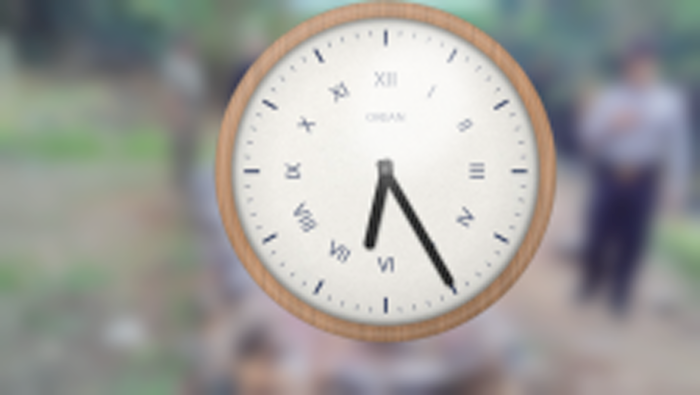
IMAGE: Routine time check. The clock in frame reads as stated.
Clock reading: 6:25
